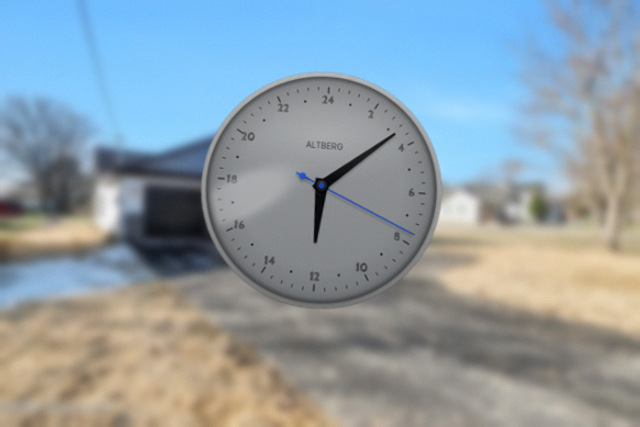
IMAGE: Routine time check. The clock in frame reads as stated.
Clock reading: 12:08:19
